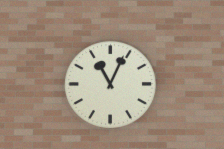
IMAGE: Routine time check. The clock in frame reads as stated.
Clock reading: 11:04
